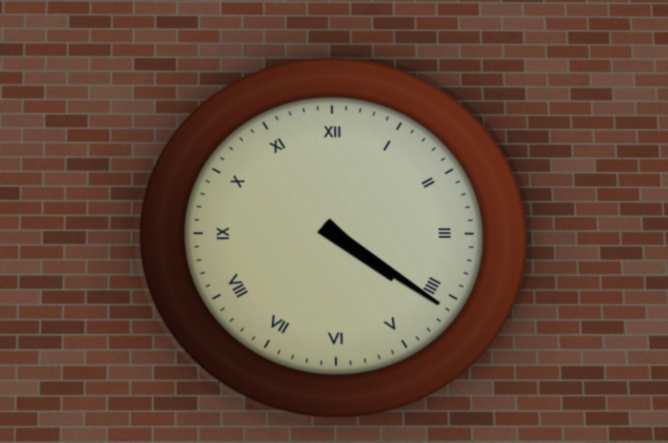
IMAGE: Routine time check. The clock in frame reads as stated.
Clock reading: 4:21
